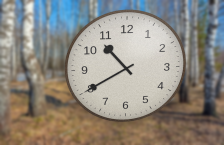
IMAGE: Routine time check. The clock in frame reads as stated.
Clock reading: 10:40
